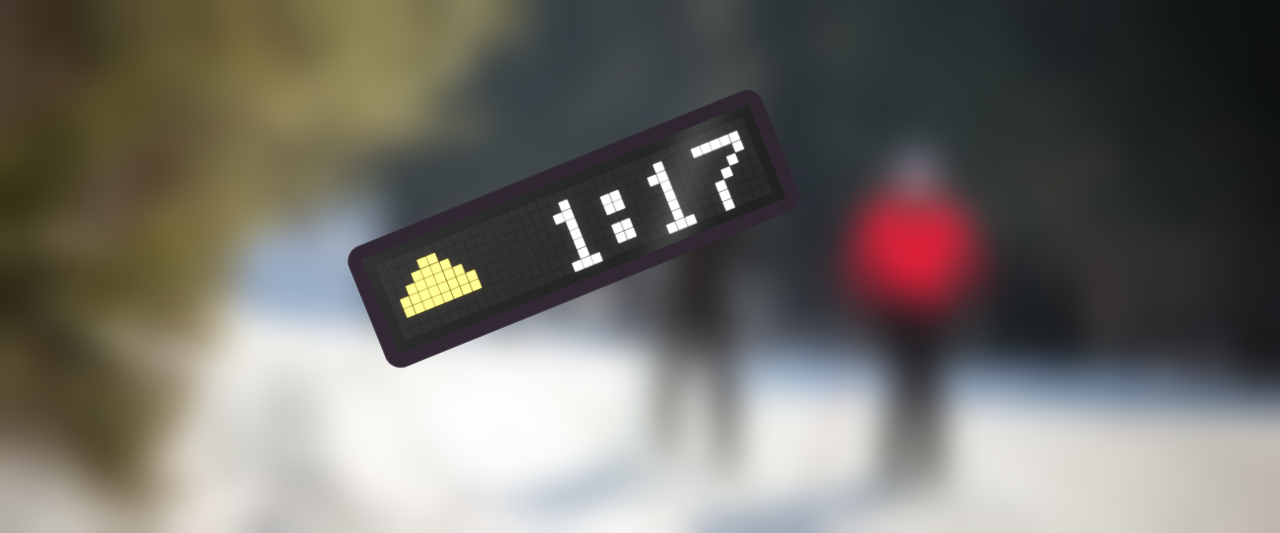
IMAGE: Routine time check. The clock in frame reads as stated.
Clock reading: 1:17
